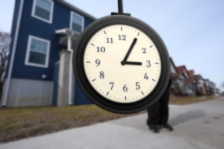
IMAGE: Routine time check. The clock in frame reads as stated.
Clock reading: 3:05
